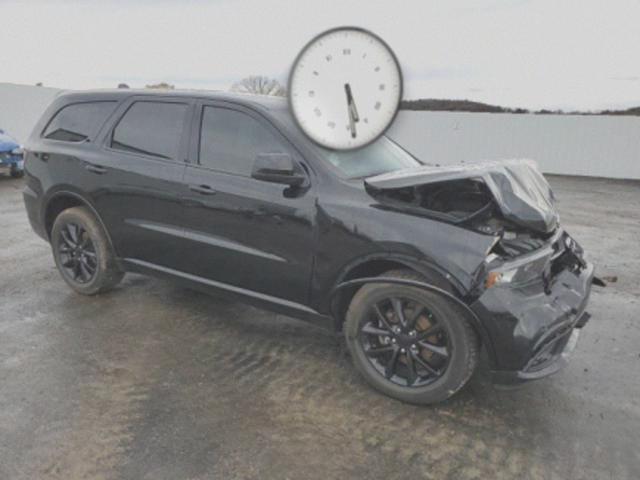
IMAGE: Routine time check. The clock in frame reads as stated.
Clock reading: 5:29
